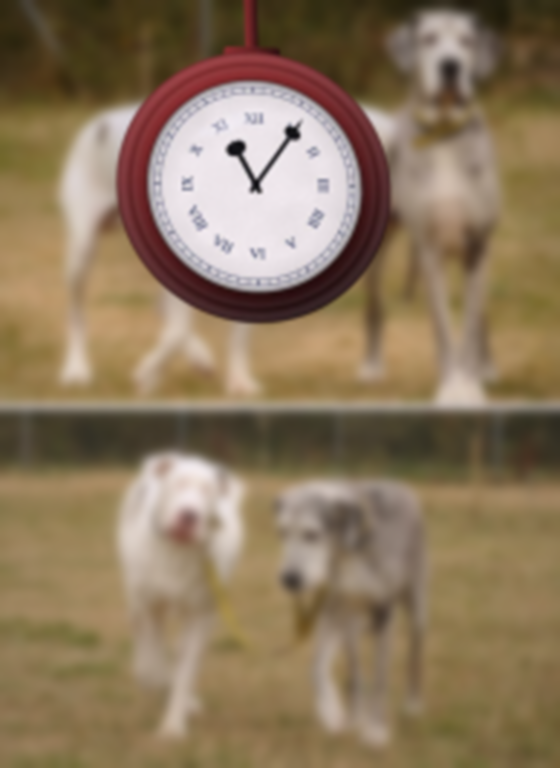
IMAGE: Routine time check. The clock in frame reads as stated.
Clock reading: 11:06
